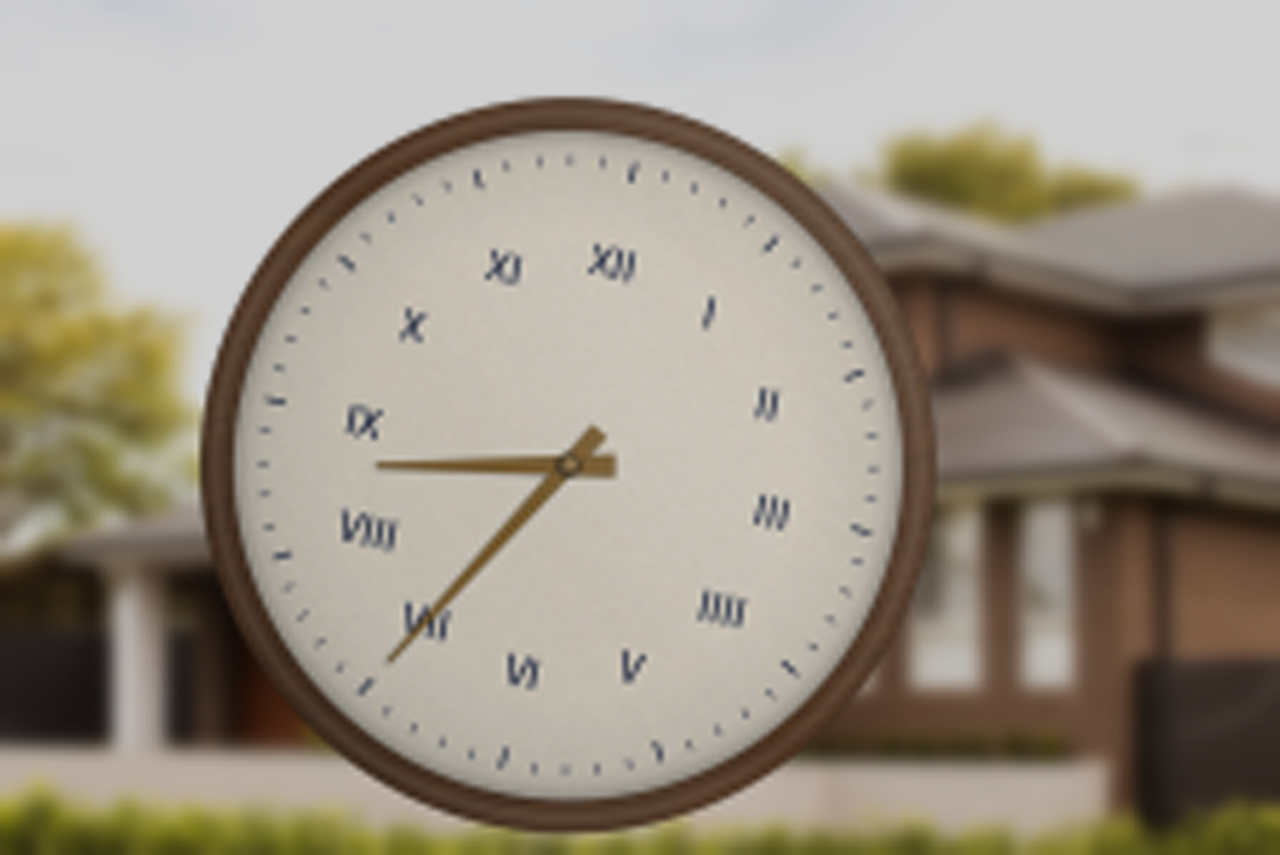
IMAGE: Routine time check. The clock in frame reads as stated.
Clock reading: 8:35
